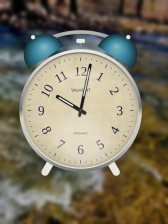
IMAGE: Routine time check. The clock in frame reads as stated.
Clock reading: 10:02
